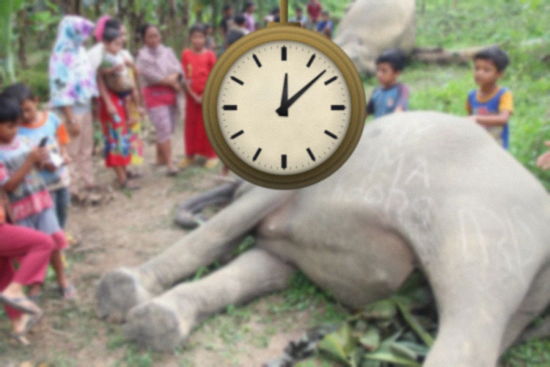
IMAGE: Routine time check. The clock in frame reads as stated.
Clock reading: 12:08
